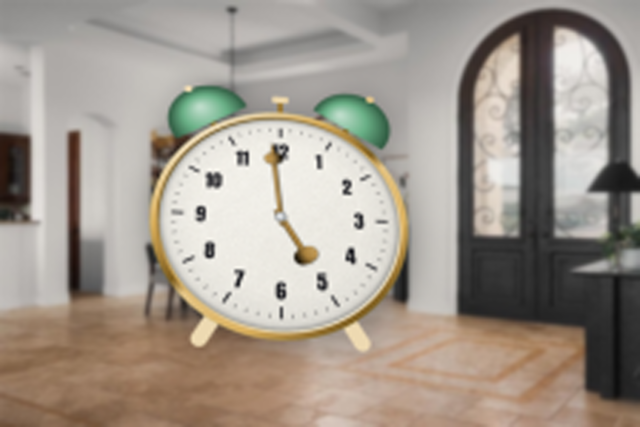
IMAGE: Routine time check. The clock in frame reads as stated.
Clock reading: 4:59
